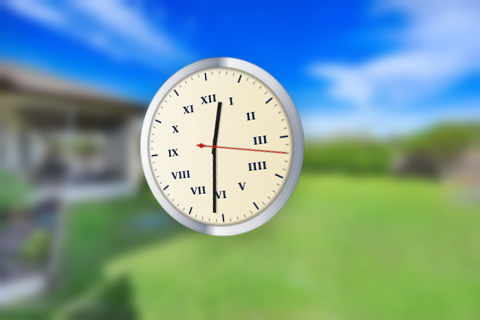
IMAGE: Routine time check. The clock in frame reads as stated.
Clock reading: 12:31:17
